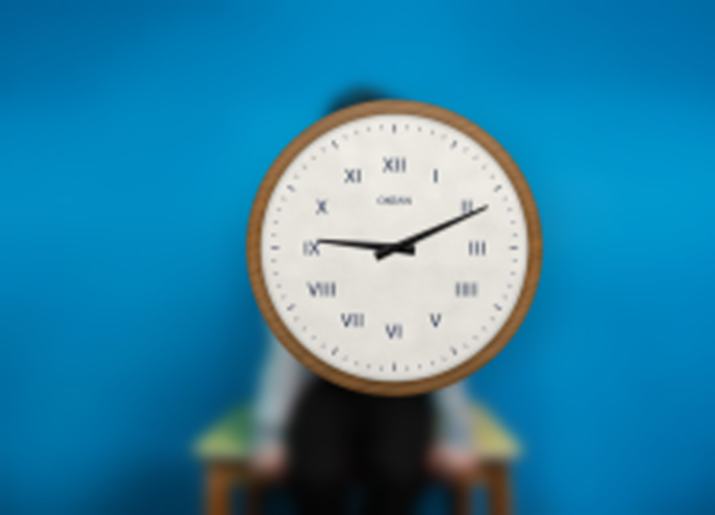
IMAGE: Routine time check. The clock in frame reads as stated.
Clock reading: 9:11
